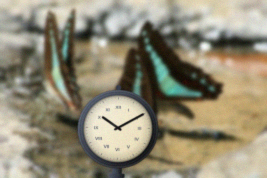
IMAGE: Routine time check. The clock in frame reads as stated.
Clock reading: 10:10
